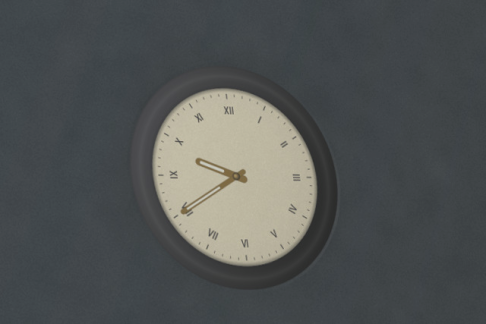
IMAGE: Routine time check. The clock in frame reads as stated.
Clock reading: 9:40
